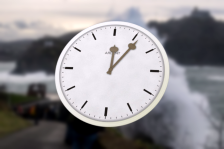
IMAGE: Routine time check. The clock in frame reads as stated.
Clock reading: 12:06
